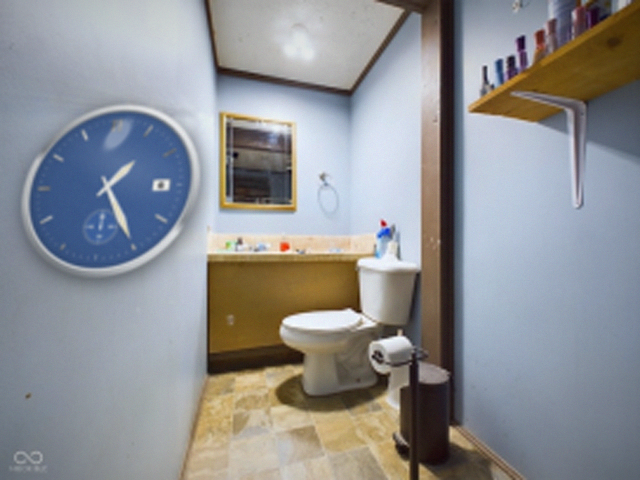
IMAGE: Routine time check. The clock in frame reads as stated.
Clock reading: 1:25
